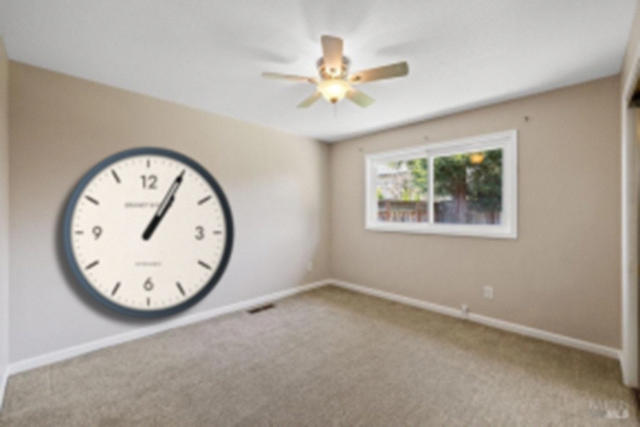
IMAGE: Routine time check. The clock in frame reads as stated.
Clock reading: 1:05
